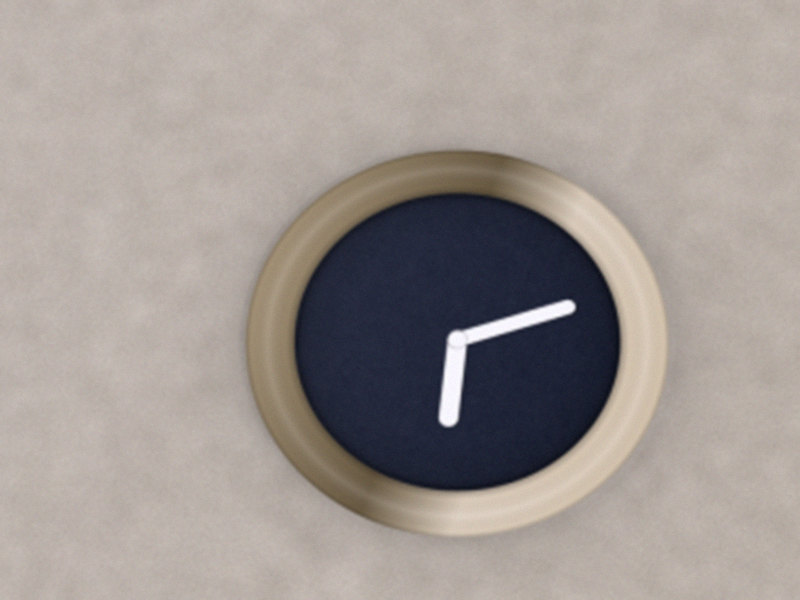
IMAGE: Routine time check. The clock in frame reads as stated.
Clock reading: 6:12
